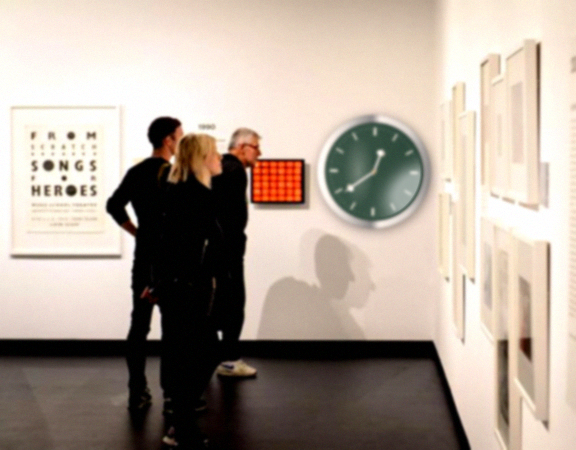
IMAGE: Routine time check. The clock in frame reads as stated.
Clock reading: 12:39
